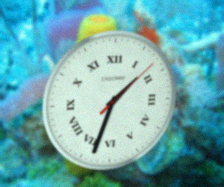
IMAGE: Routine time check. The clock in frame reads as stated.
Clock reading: 1:33:08
